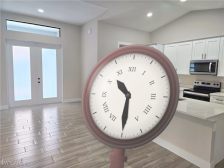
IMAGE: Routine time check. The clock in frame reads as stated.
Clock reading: 10:30
